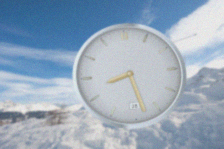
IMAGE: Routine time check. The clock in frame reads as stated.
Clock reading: 8:28
